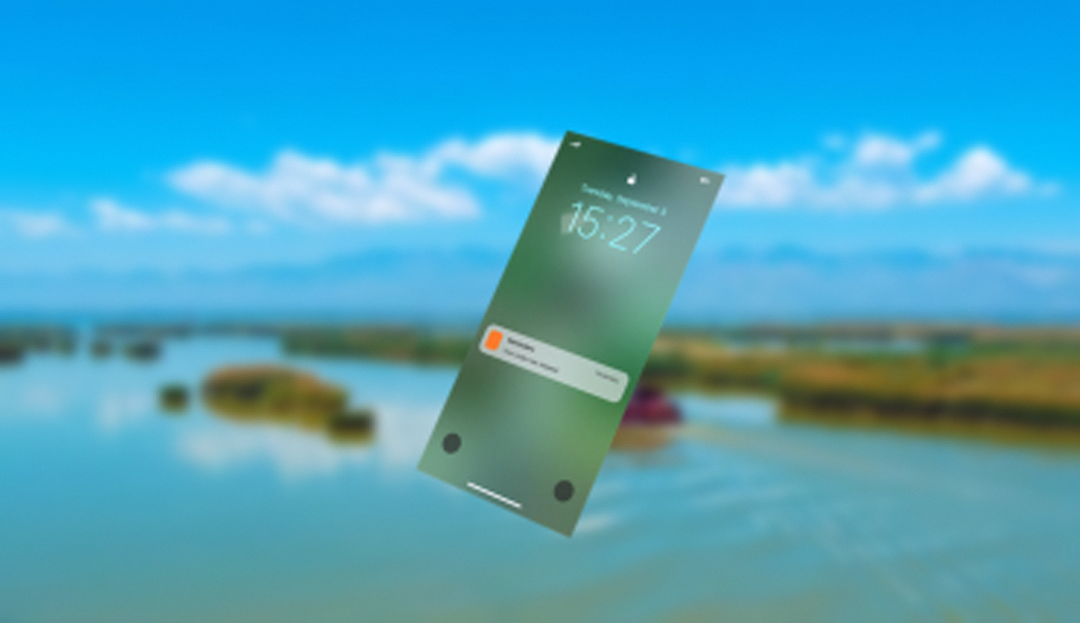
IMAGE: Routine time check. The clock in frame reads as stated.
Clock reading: 15:27
